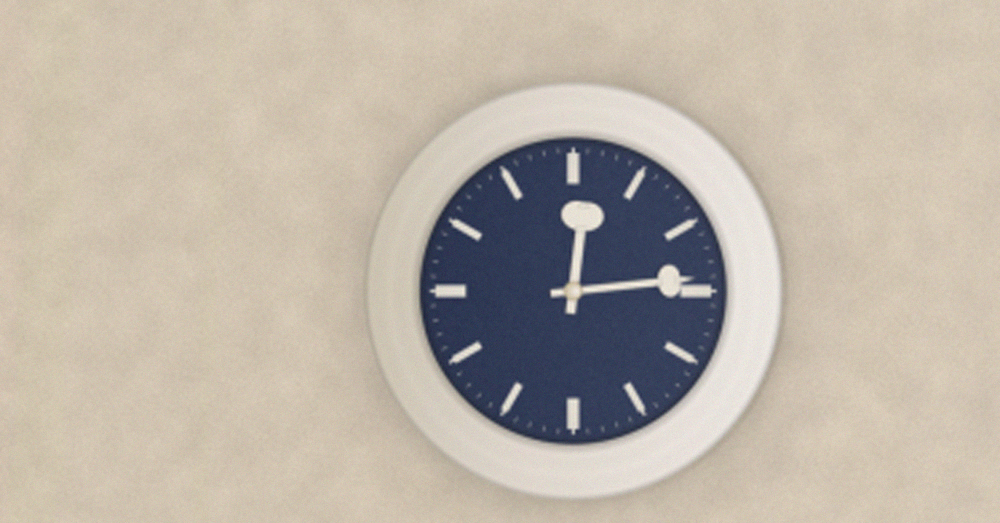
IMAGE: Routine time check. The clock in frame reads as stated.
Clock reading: 12:14
